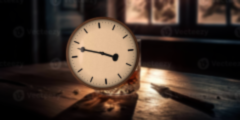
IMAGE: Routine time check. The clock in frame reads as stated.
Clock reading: 3:48
